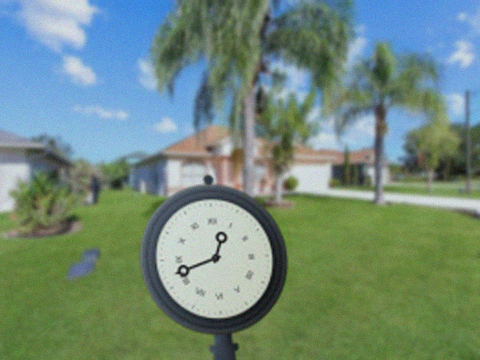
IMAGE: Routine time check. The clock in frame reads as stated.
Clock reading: 12:42
